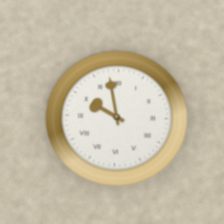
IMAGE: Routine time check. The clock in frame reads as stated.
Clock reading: 9:58
